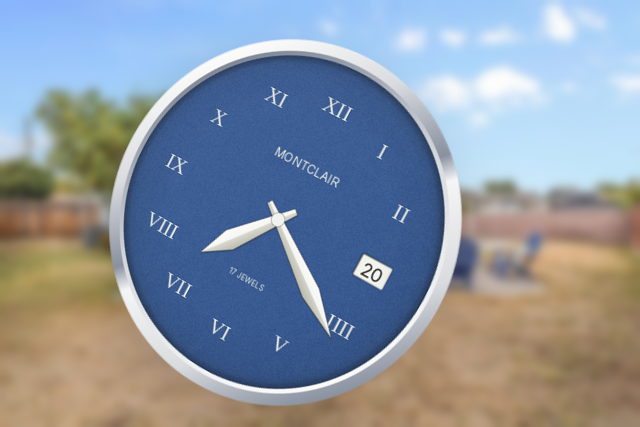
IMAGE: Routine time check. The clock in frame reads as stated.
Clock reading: 7:21
